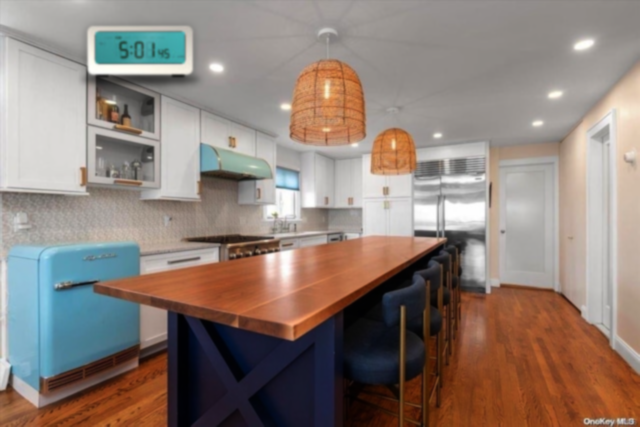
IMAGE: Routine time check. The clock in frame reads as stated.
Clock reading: 5:01
